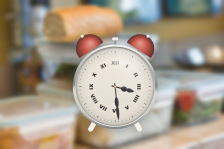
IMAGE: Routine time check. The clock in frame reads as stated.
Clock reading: 3:29
